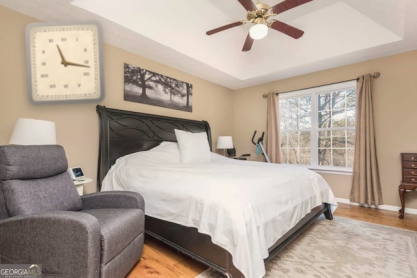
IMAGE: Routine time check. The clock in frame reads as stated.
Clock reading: 11:17
